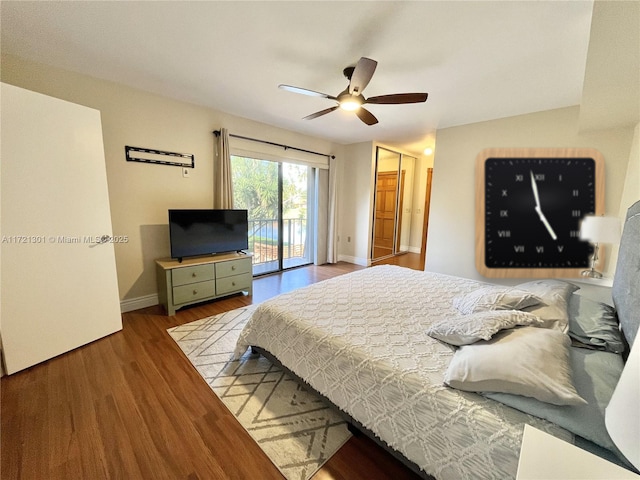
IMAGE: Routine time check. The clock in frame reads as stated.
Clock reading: 4:58
